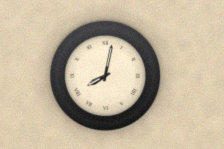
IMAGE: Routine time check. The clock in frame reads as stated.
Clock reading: 8:02
